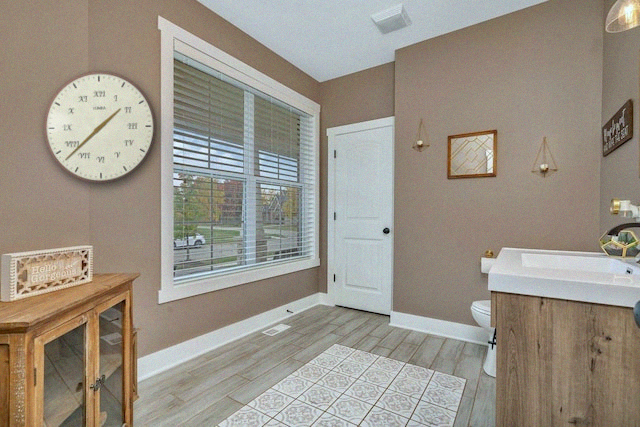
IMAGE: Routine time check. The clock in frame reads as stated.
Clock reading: 1:38
